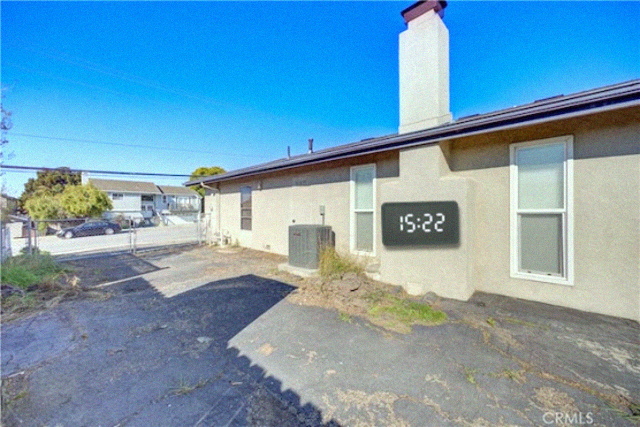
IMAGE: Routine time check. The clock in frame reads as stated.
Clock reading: 15:22
